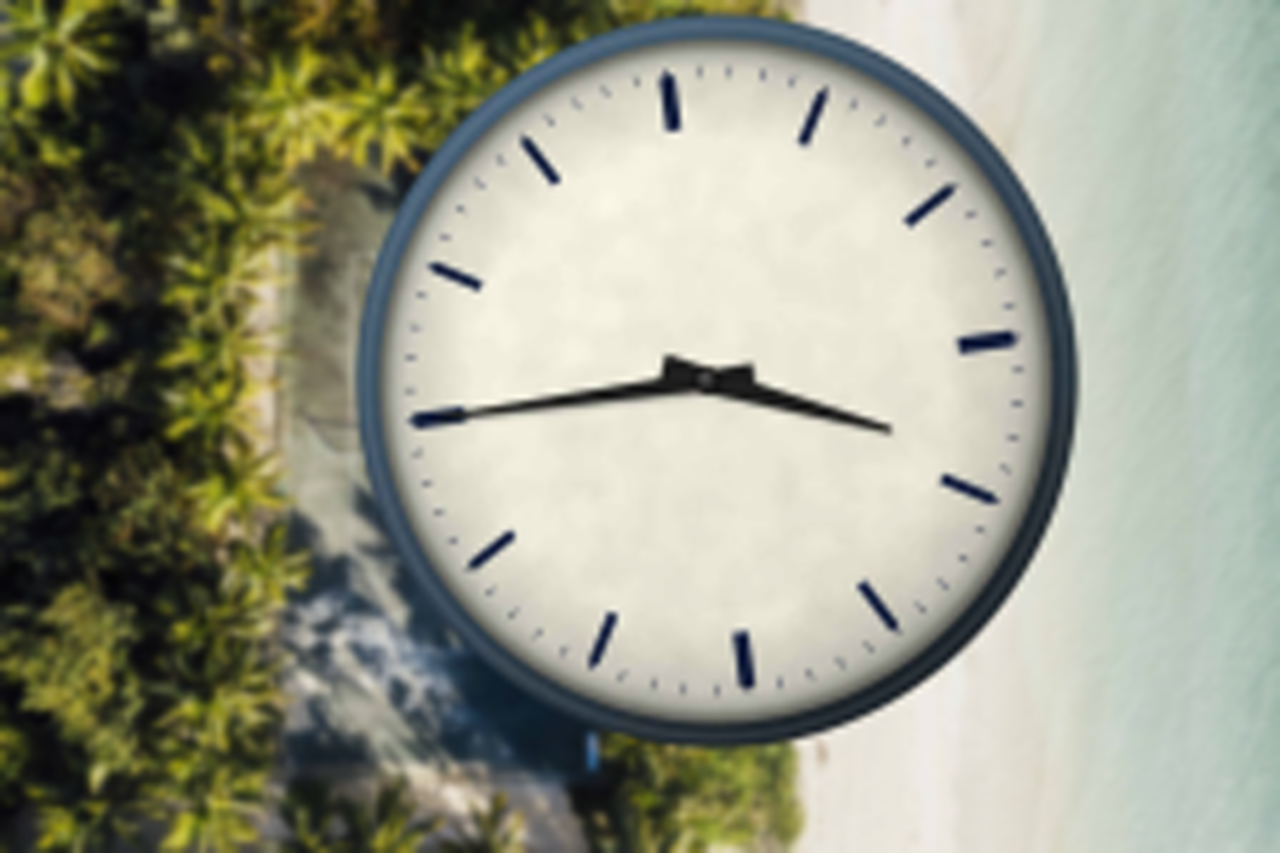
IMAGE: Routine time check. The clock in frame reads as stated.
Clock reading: 3:45
